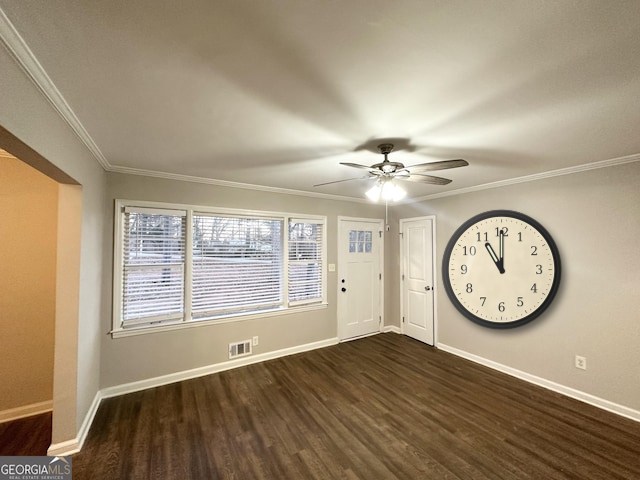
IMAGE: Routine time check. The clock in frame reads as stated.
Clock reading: 11:00
